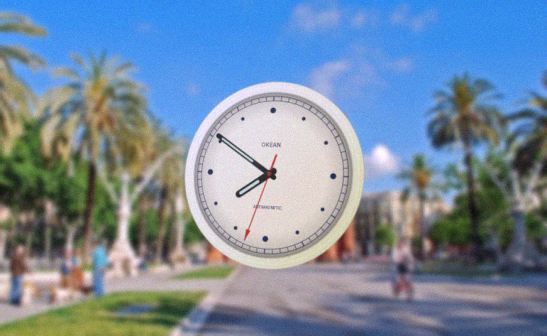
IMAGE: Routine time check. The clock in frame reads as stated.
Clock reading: 7:50:33
